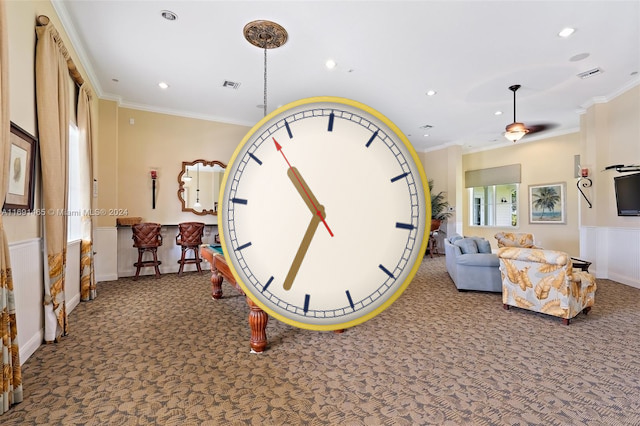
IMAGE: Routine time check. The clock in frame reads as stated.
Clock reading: 10:32:53
